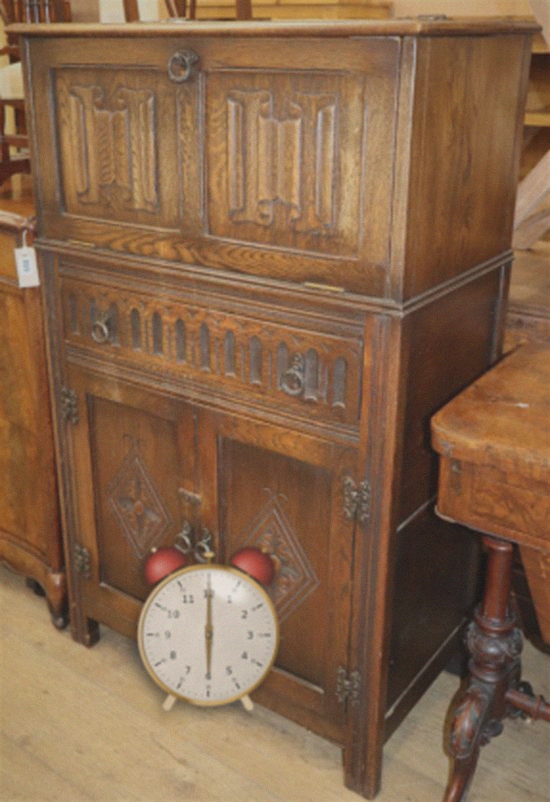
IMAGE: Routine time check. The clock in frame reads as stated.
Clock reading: 6:00
